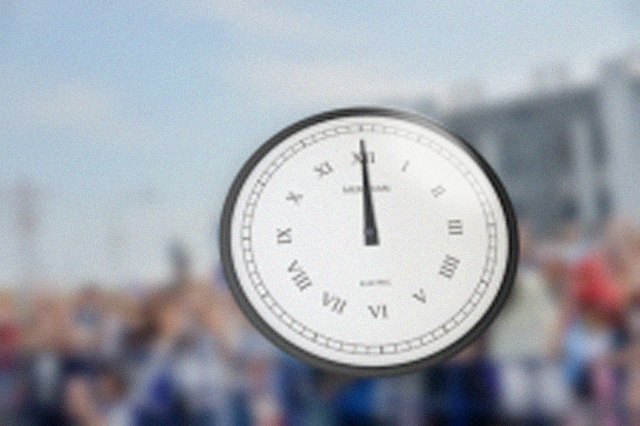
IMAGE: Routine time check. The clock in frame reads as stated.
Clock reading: 12:00
